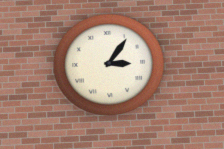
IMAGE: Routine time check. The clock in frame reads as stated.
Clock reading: 3:06
